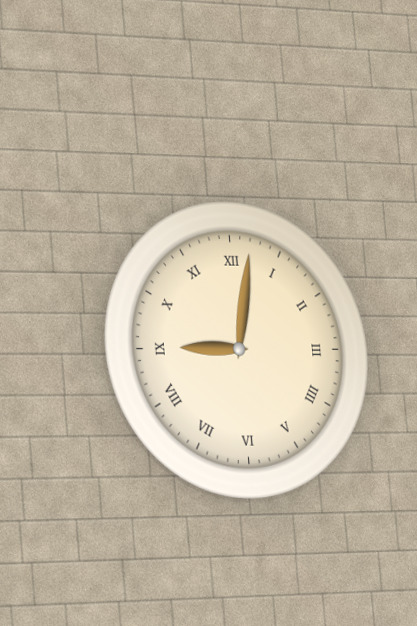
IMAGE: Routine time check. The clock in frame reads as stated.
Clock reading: 9:02
